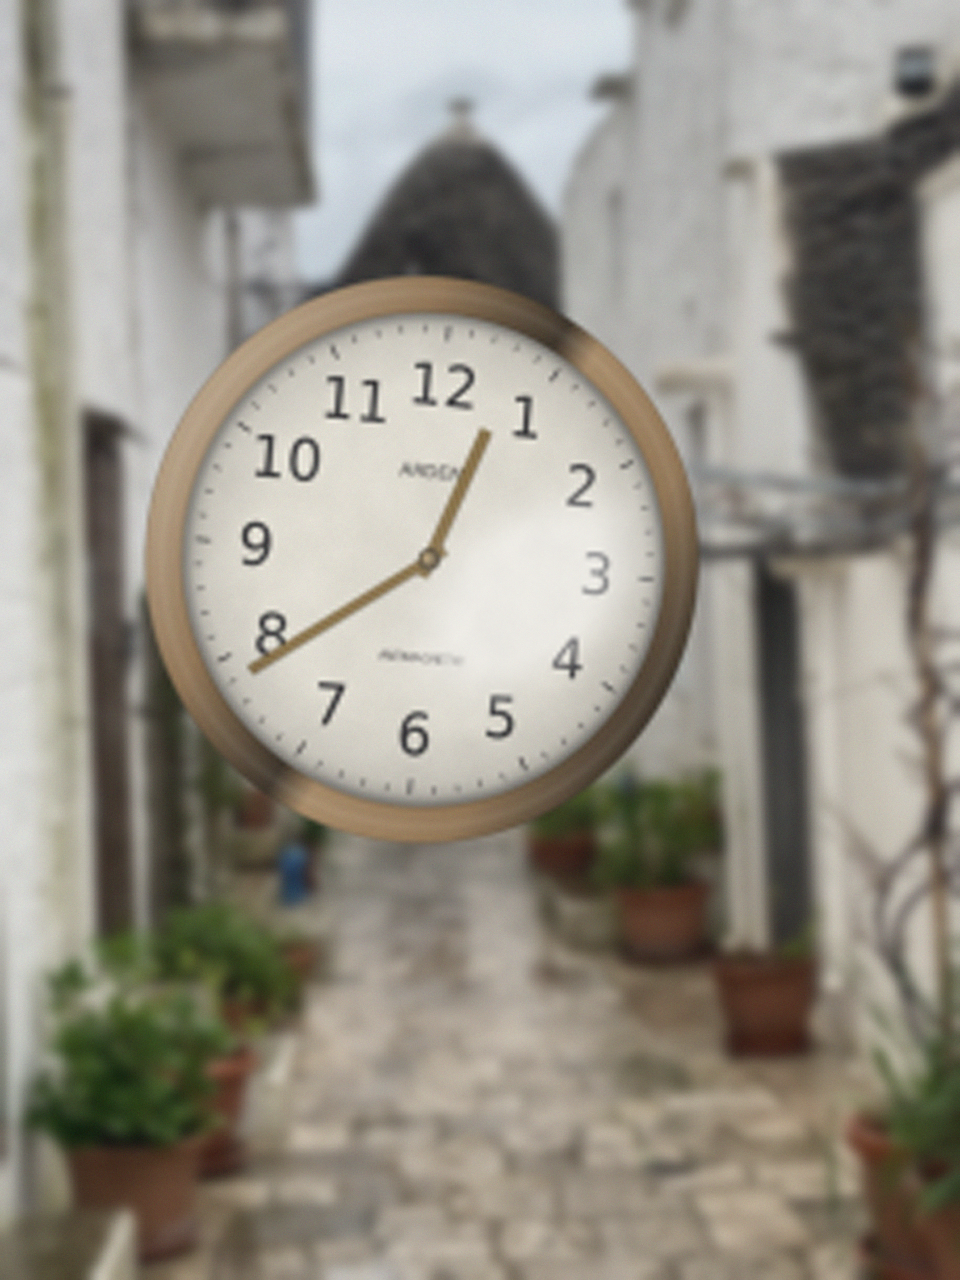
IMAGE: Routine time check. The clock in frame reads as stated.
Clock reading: 12:39
